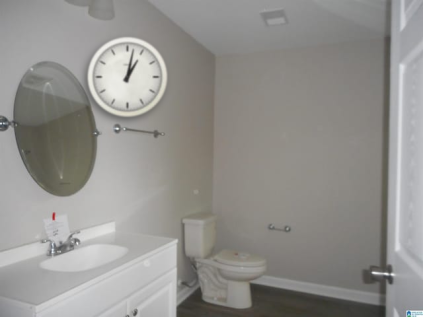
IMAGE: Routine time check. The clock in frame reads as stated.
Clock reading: 1:02
